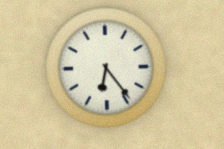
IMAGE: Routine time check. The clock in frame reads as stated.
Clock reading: 6:24
